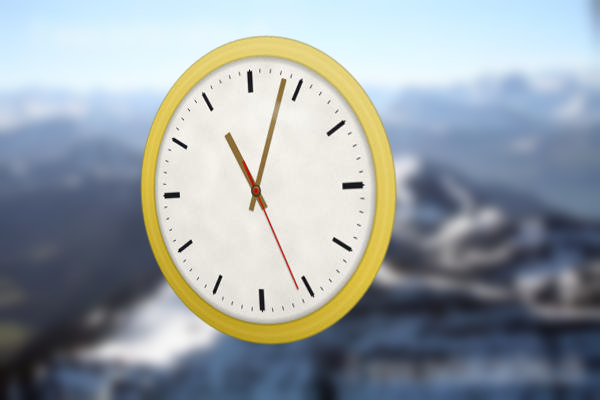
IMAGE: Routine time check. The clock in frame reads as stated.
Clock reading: 11:03:26
